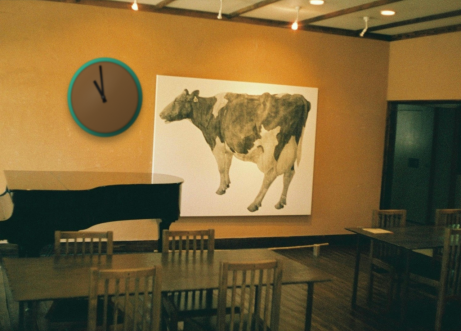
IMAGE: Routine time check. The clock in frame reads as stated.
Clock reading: 10:59
